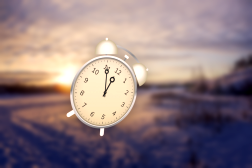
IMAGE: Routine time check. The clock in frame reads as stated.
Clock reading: 11:55
